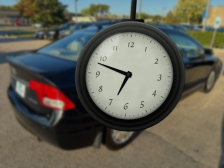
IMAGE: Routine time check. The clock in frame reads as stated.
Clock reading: 6:48
